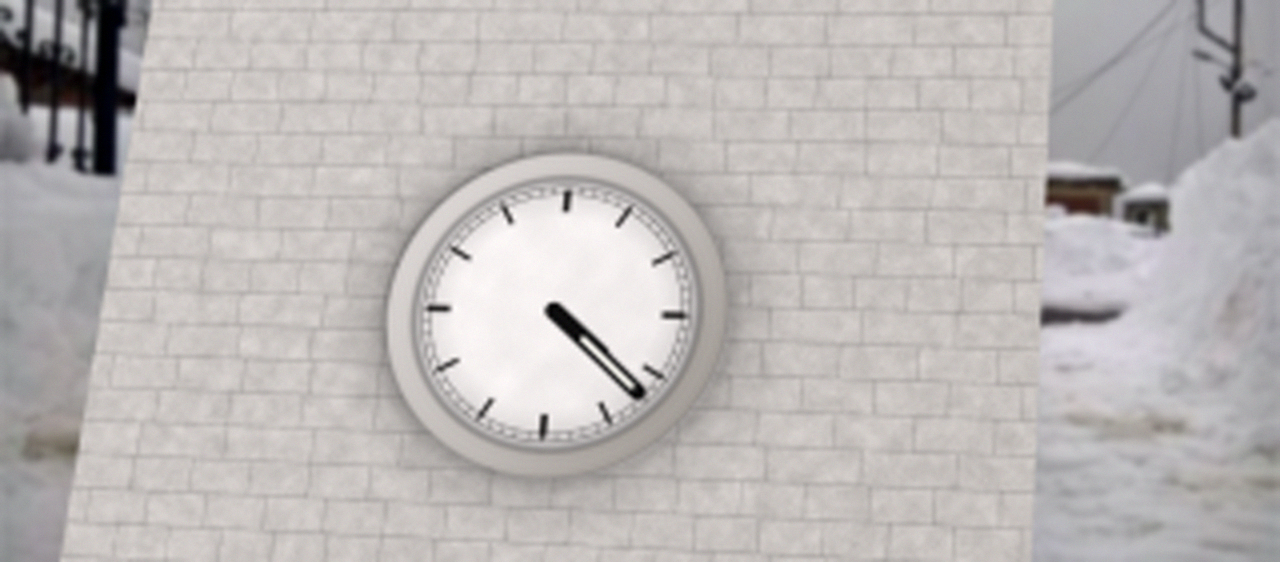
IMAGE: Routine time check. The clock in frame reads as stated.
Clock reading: 4:22
